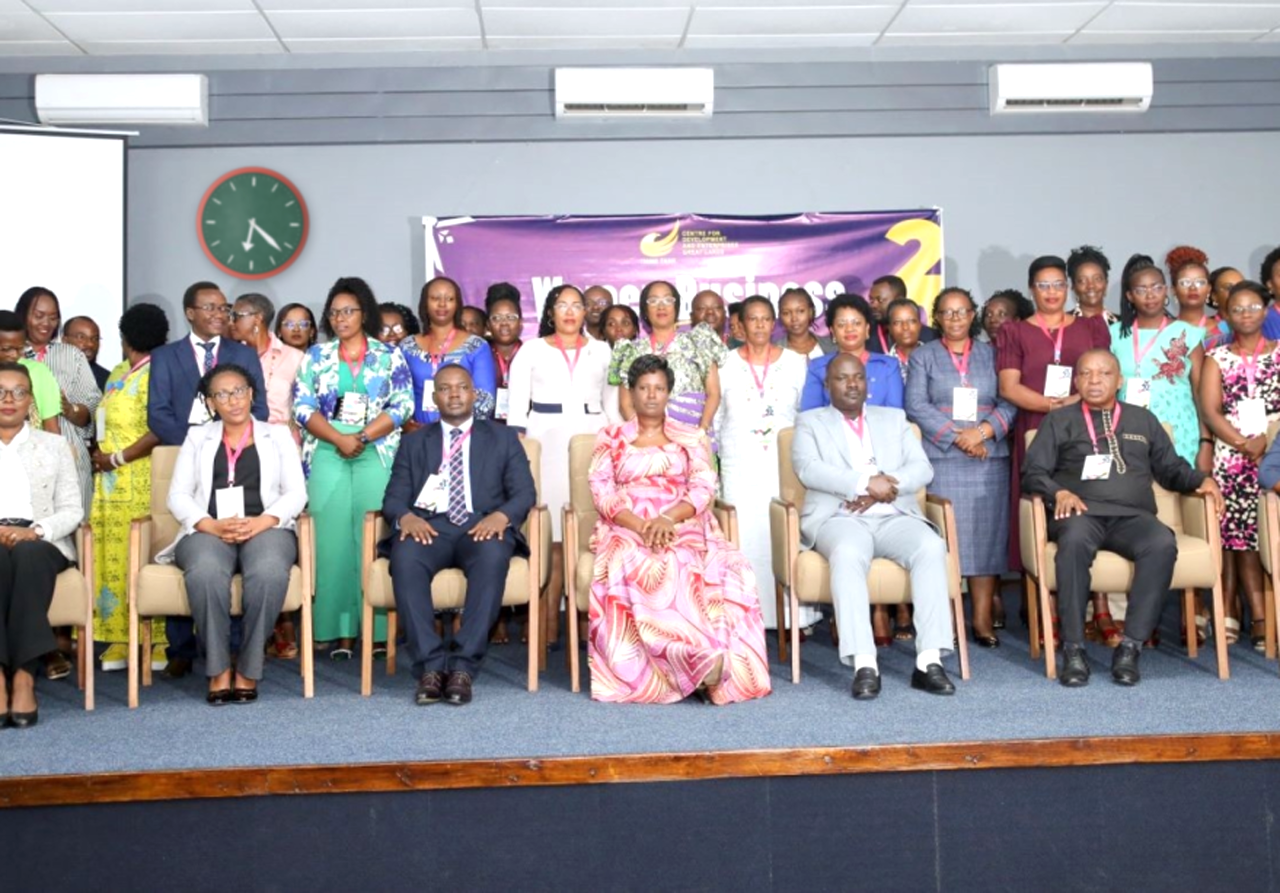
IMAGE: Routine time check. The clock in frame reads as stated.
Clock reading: 6:22
